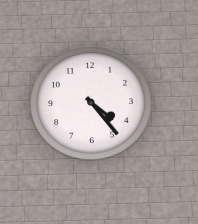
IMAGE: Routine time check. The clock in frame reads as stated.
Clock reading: 4:24
